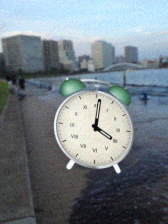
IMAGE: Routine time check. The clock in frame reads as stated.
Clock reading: 4:01
